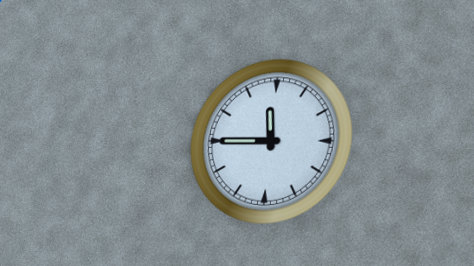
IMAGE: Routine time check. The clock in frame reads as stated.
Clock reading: 11:45
